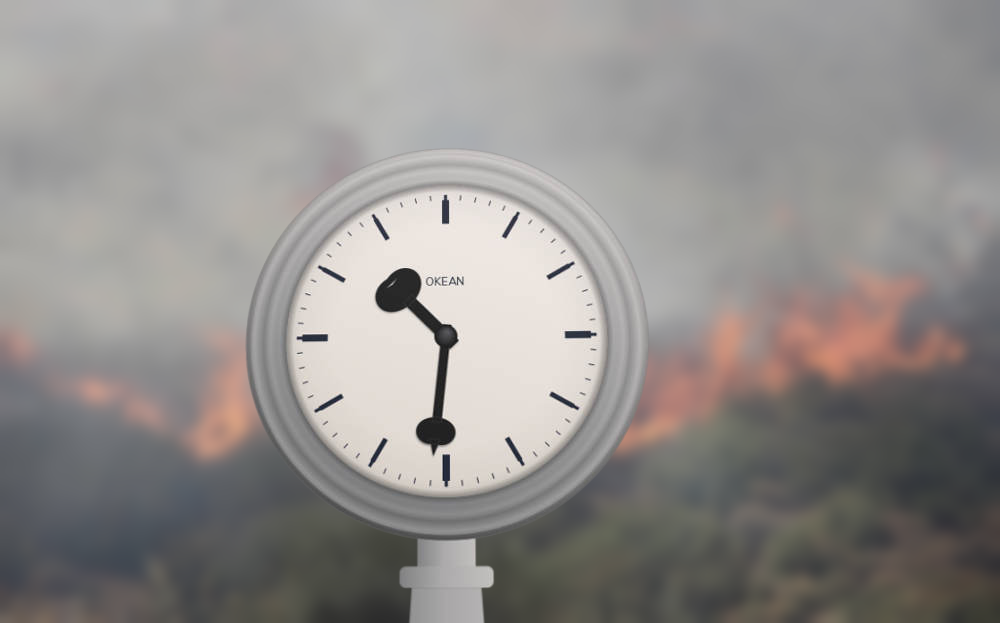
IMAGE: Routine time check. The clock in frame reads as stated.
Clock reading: 10:31
